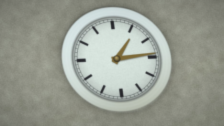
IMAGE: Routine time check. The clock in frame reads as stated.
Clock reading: 1:14
